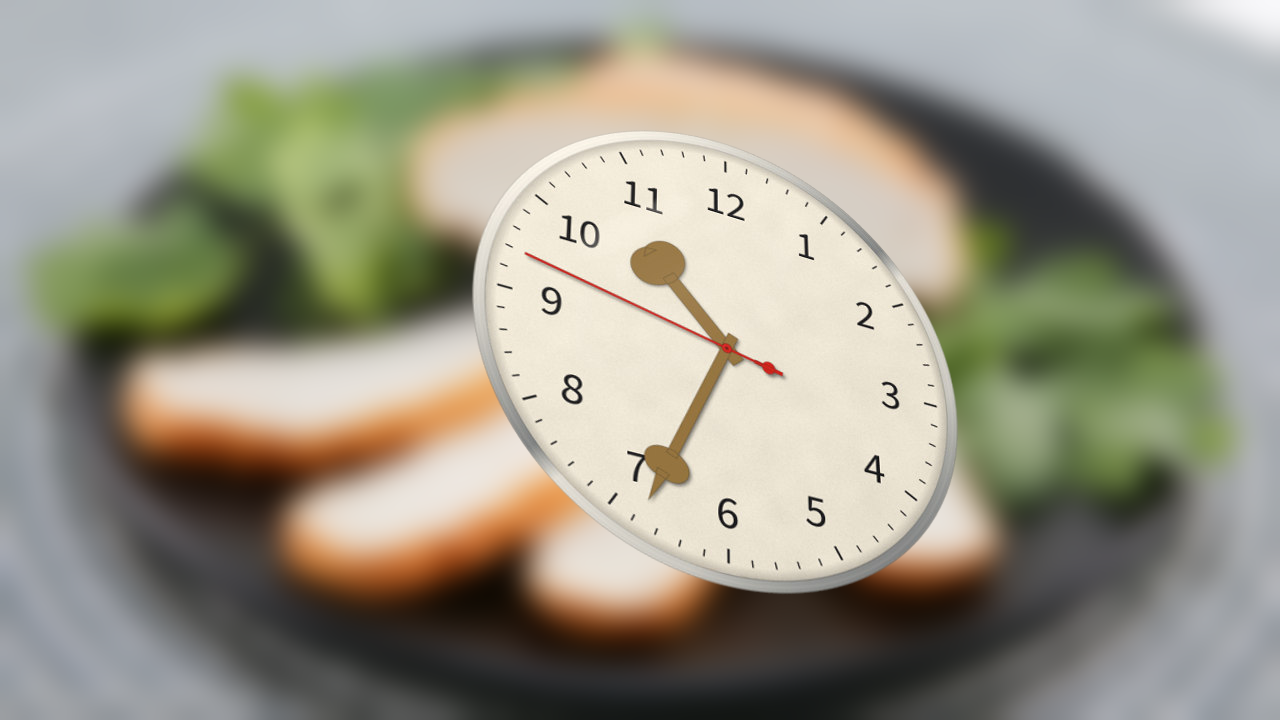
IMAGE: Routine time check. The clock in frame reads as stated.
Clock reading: 10:33:47
